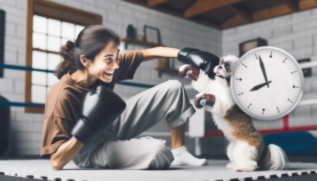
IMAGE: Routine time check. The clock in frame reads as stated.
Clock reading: 7:56
